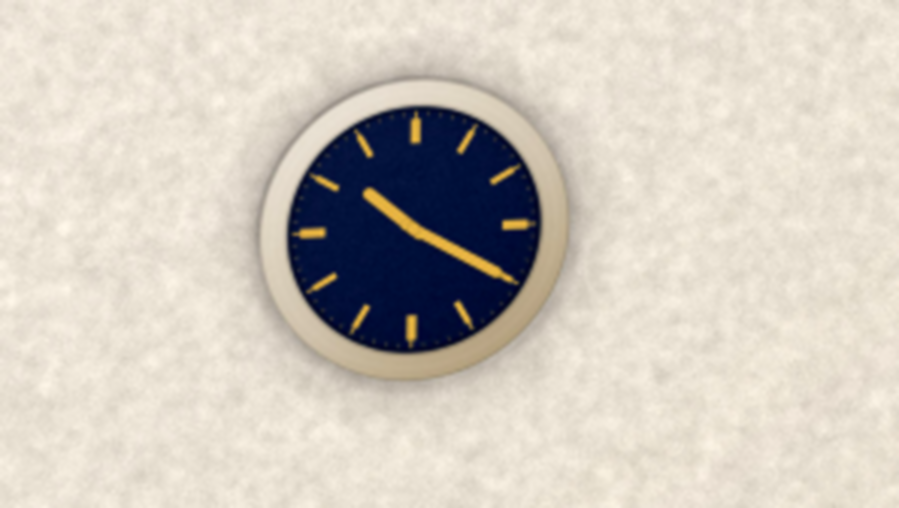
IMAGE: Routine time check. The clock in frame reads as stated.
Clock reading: 10:20
